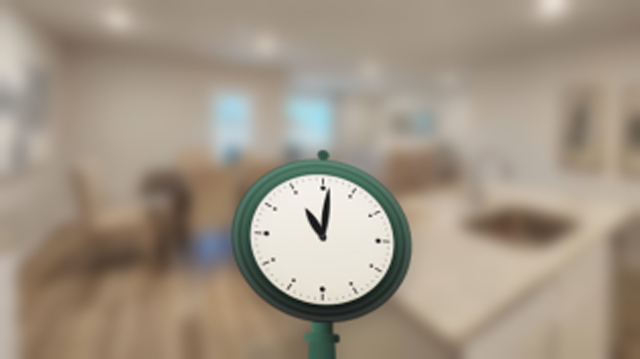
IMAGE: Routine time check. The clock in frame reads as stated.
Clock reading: 11:01
